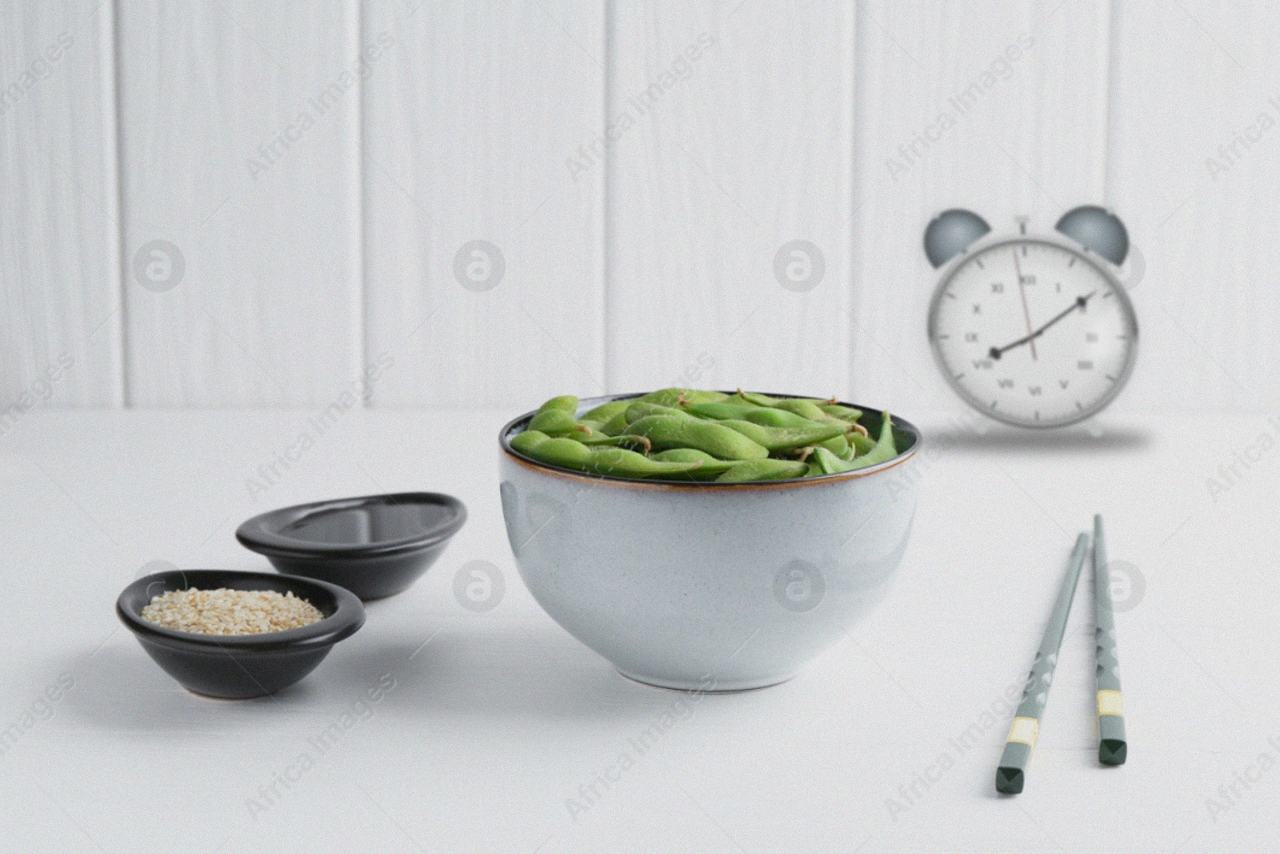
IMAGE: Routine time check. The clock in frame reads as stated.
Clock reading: 8:08:59
